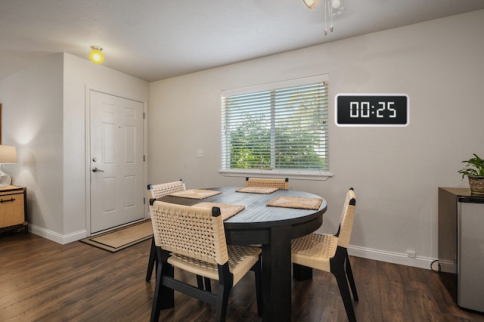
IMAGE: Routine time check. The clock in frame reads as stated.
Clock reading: 0:25
